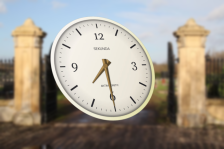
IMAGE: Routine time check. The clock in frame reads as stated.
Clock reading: 7:30
